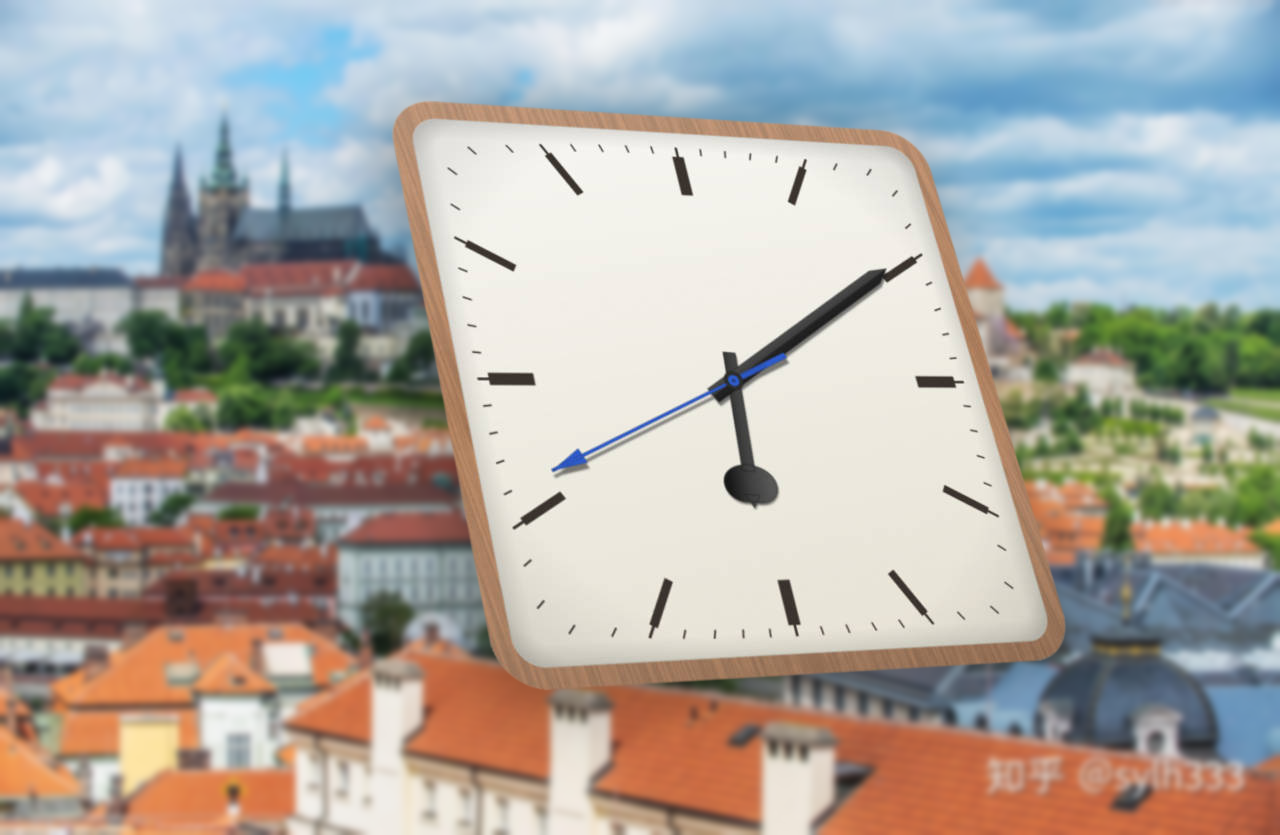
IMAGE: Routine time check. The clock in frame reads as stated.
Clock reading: 6:09:41
